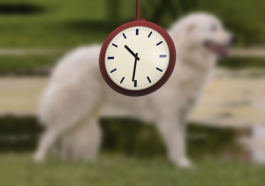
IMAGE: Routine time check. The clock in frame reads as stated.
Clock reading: 10:31
